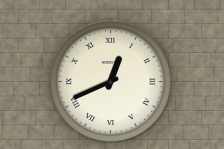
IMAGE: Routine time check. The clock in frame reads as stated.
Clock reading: 12:41
